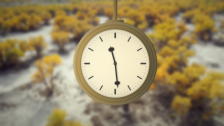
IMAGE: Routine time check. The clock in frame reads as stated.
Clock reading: 11:29
